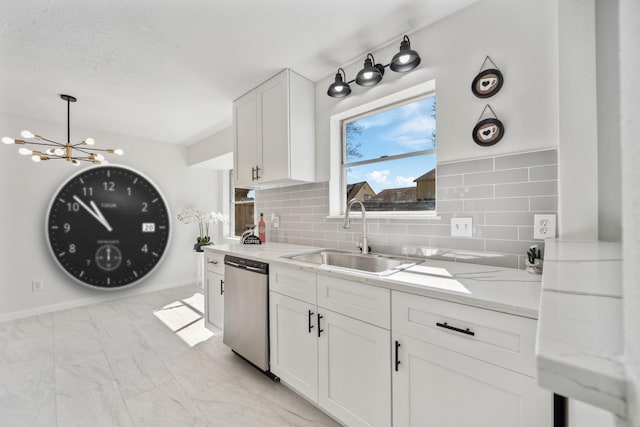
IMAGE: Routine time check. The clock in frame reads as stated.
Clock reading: 10:52
